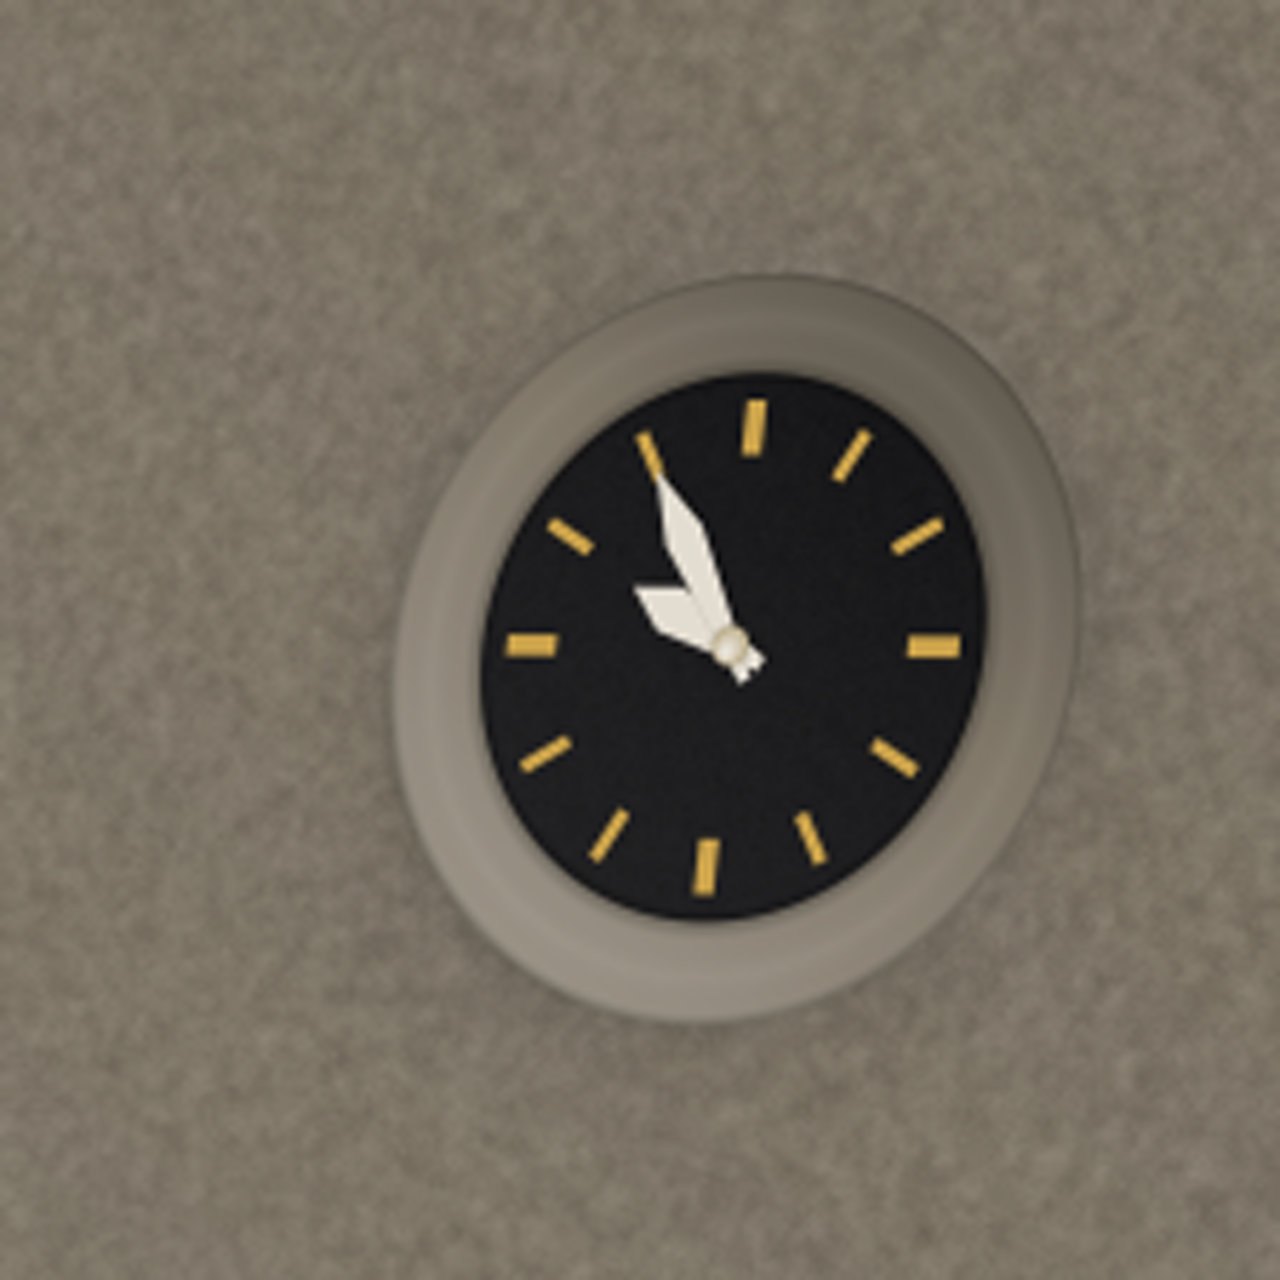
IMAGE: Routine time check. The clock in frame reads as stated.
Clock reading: 9:55
